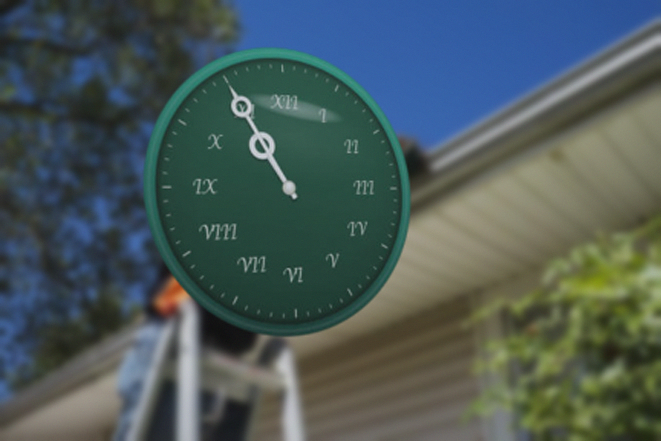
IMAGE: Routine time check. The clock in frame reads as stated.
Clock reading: 10:55
